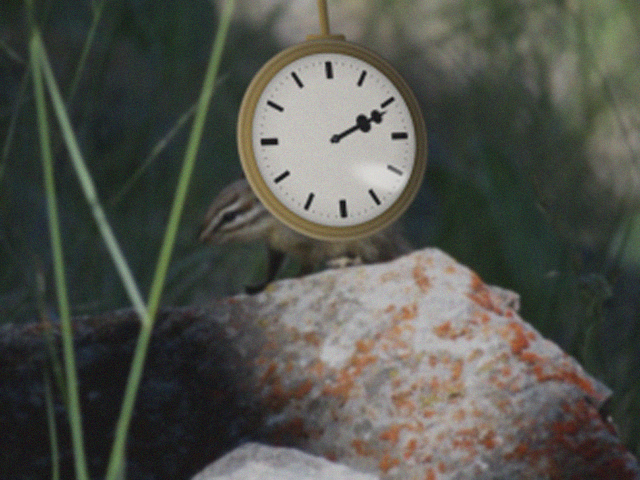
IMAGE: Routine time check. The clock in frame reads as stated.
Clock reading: 2:11
